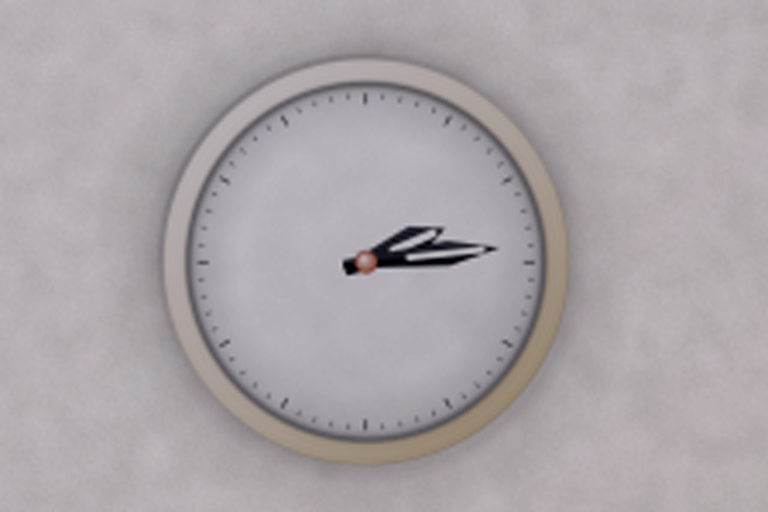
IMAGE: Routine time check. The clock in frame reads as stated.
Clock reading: 2:14
